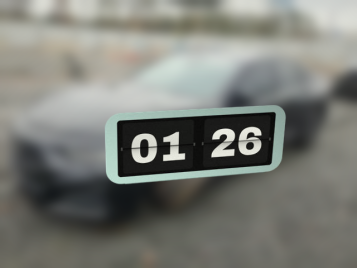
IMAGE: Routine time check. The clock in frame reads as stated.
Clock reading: 1:26
